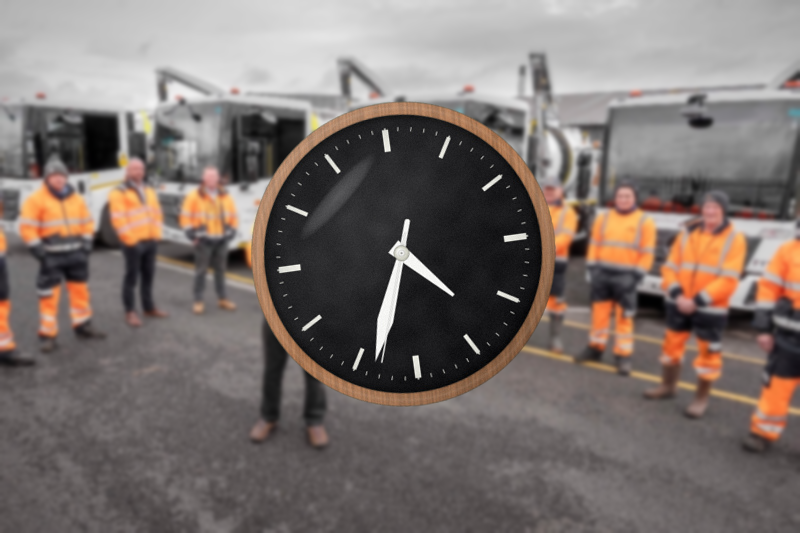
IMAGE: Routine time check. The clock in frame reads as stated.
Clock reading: 4:33:33
